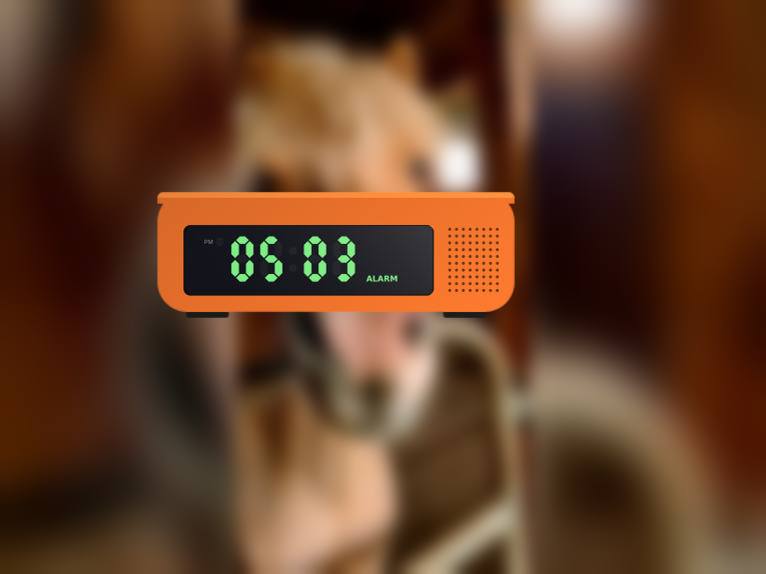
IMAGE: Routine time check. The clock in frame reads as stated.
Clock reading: 5:03
